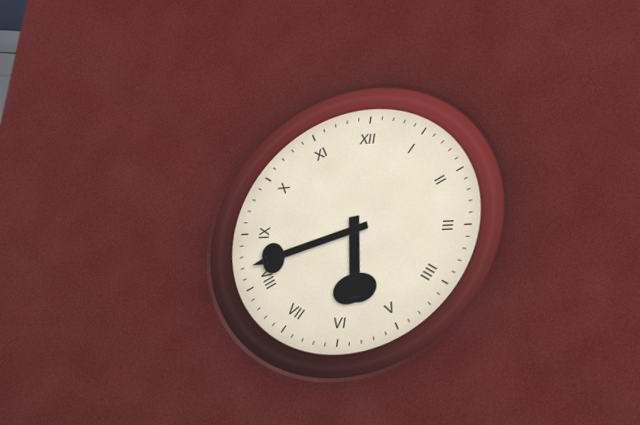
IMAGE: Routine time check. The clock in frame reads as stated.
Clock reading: 5:42
